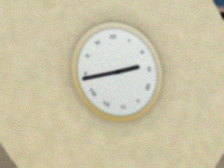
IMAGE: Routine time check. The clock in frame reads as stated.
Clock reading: 2:44
